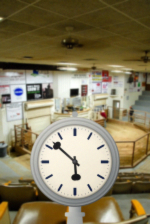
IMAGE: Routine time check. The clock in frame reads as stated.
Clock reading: 5:52
